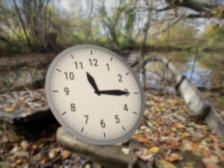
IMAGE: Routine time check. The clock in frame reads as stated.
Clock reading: 11:15
